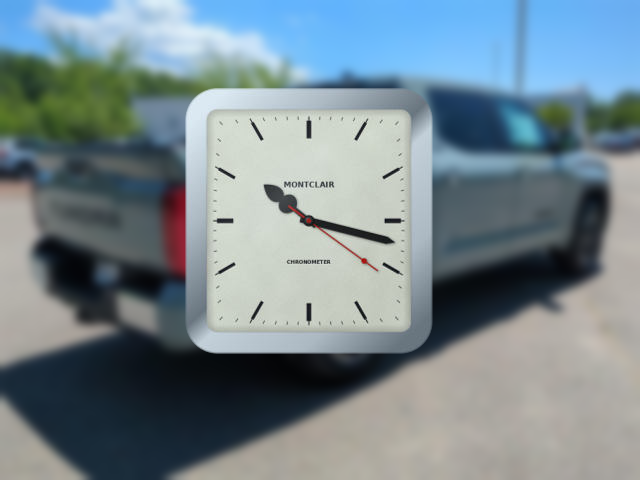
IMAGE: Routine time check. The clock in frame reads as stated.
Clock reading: 10:17:21
